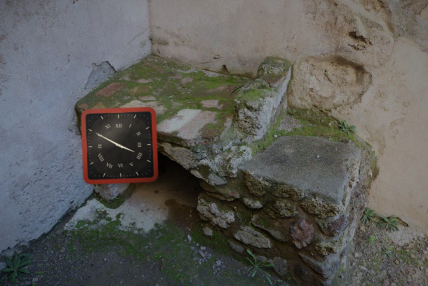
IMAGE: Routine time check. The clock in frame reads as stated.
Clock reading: 3:50
